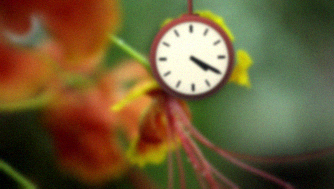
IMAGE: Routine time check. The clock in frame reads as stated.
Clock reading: 4:20
